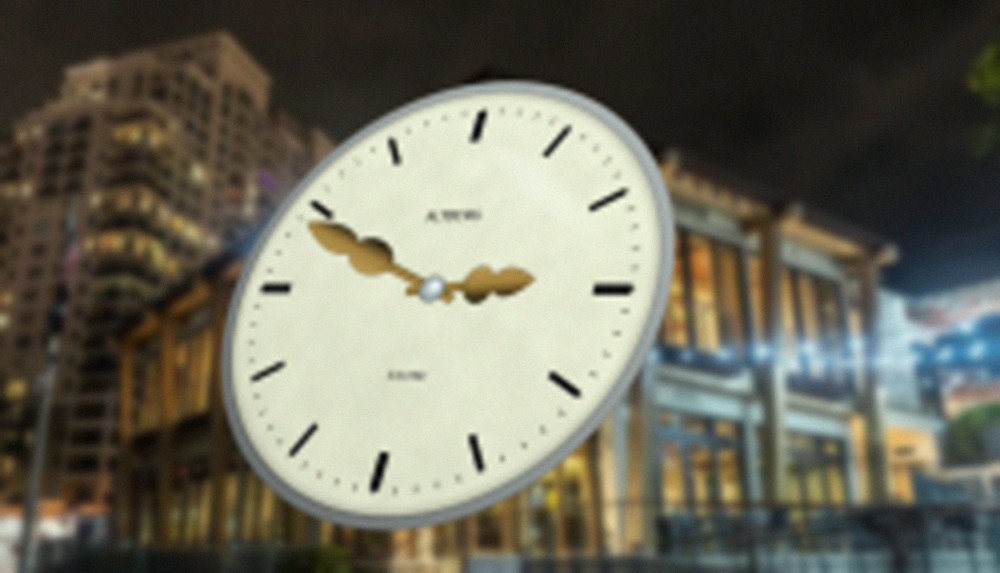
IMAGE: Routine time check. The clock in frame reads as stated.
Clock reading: 2:49
